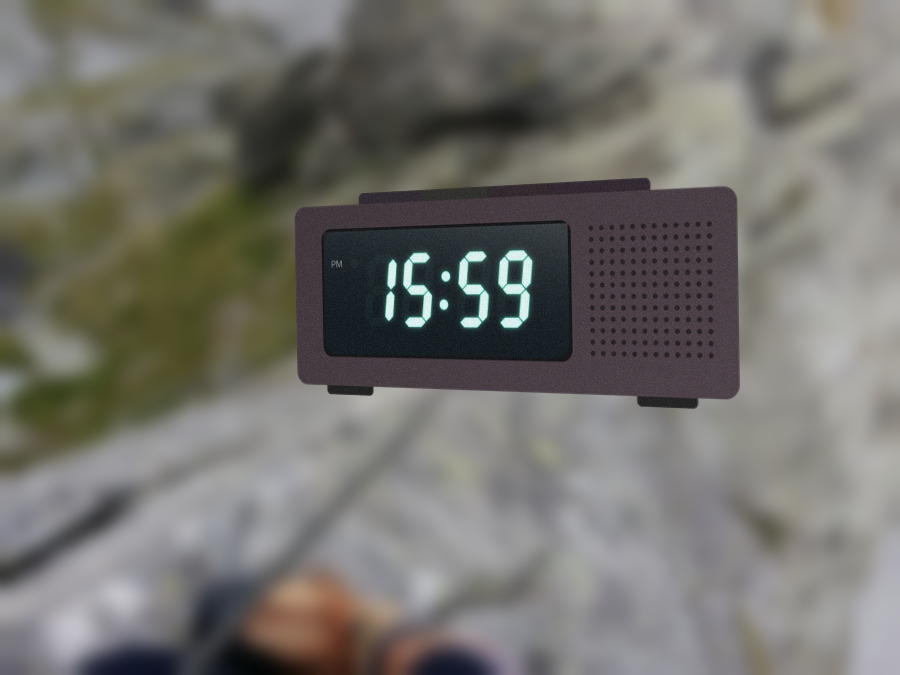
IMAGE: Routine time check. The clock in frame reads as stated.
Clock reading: 15:59
